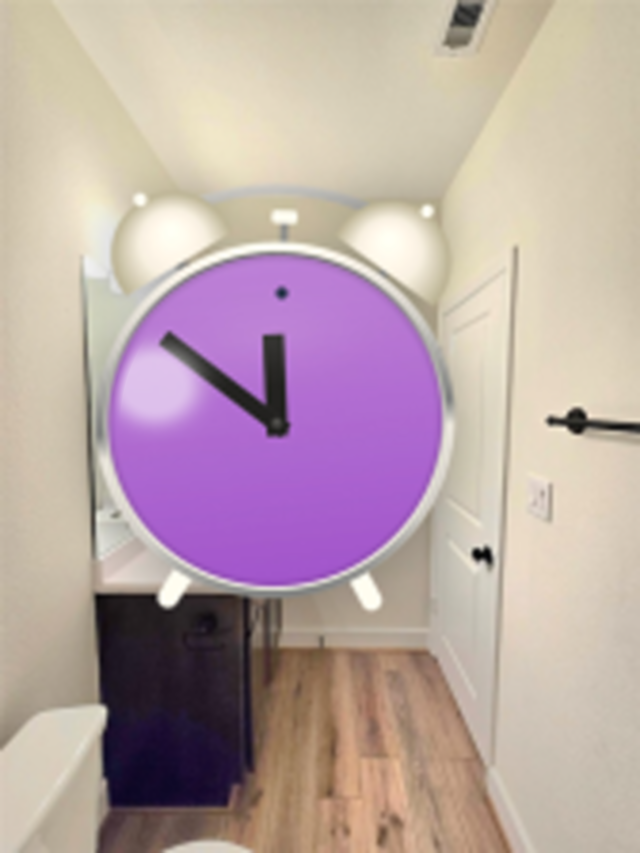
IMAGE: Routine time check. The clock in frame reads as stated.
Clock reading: 11:51
